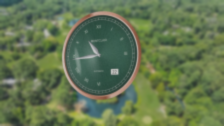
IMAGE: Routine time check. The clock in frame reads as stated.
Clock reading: 10:44
